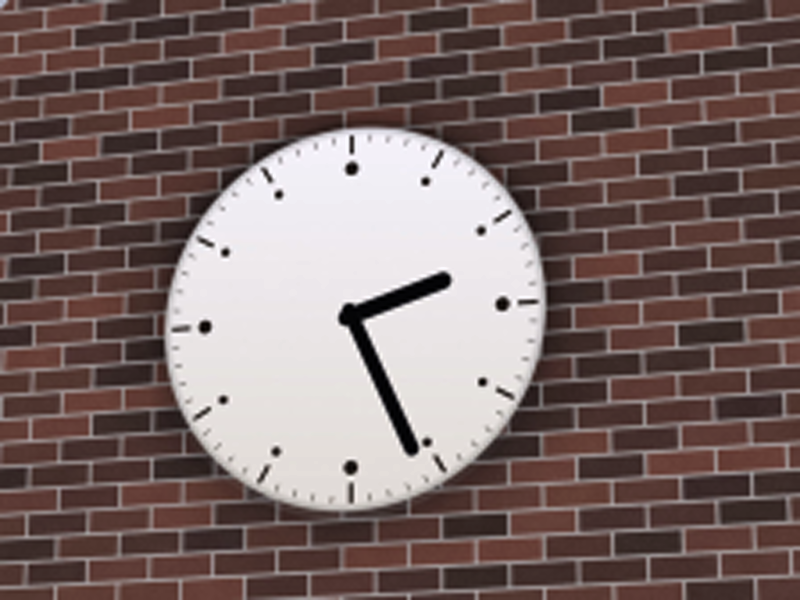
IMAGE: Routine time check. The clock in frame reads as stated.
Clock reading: 2:26
